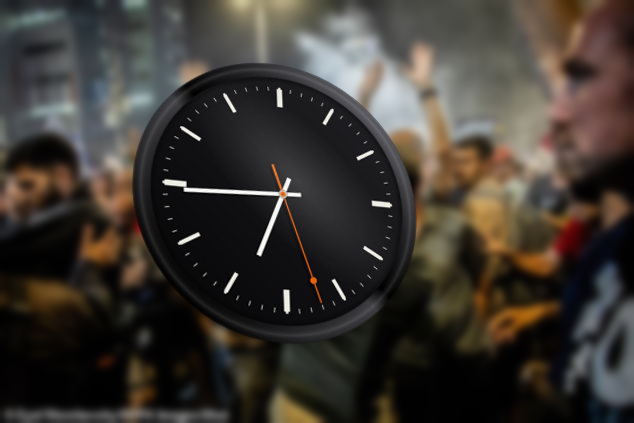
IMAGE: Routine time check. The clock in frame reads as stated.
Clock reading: 6:44:27
